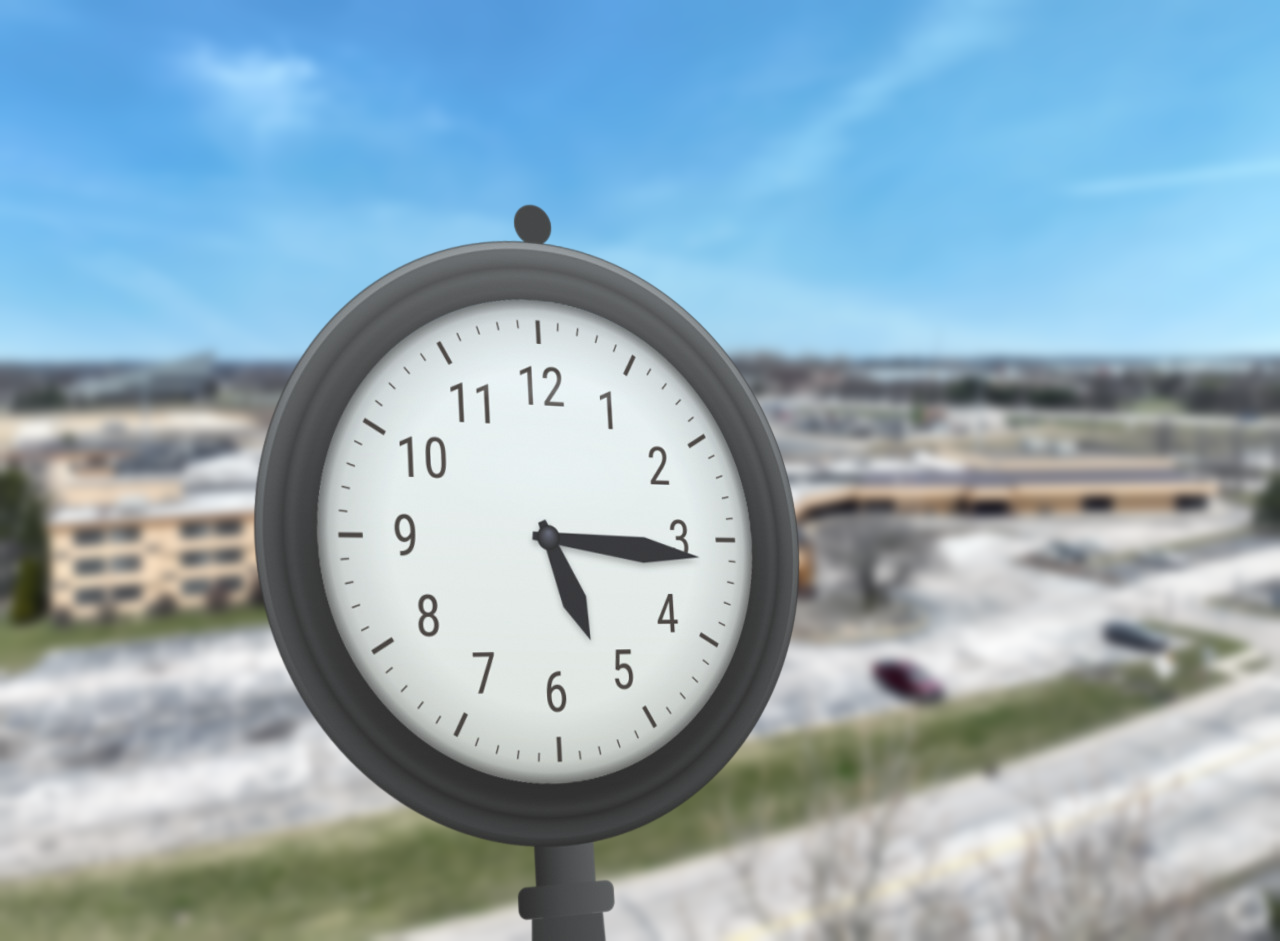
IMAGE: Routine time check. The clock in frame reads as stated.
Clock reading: 5:16
